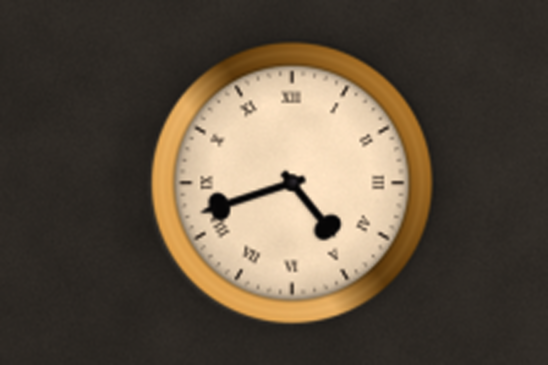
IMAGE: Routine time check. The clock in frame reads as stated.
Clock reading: 4:42
